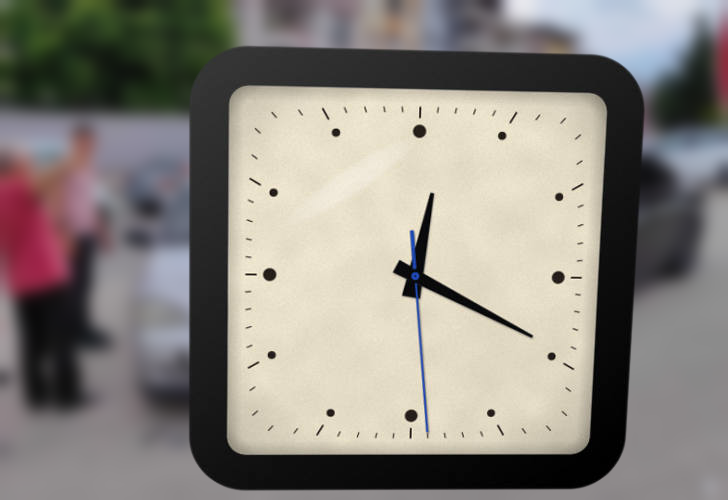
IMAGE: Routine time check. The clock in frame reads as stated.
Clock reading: 12:19:29
